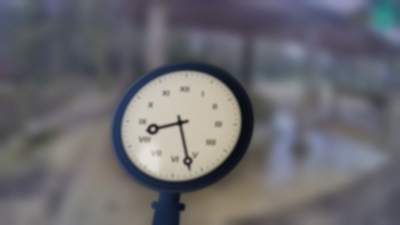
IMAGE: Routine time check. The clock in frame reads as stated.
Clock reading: 8:27
